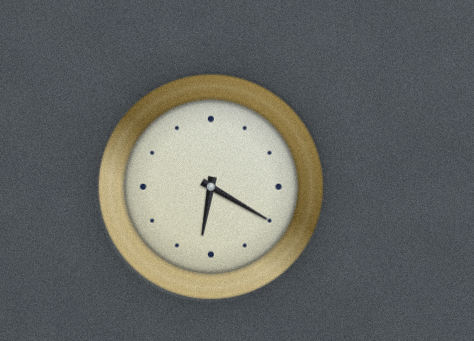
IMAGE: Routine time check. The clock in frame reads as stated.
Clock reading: 6:20
